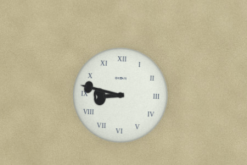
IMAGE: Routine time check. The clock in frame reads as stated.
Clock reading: 8:47
